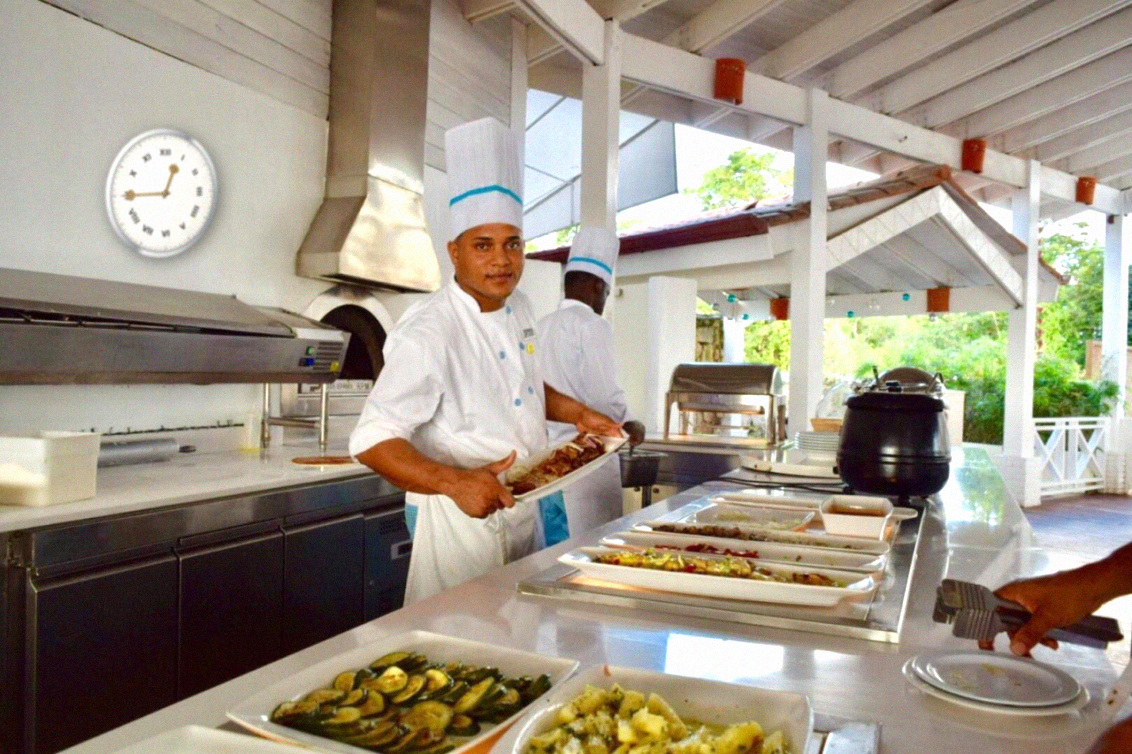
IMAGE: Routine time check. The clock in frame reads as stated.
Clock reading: 12:45
